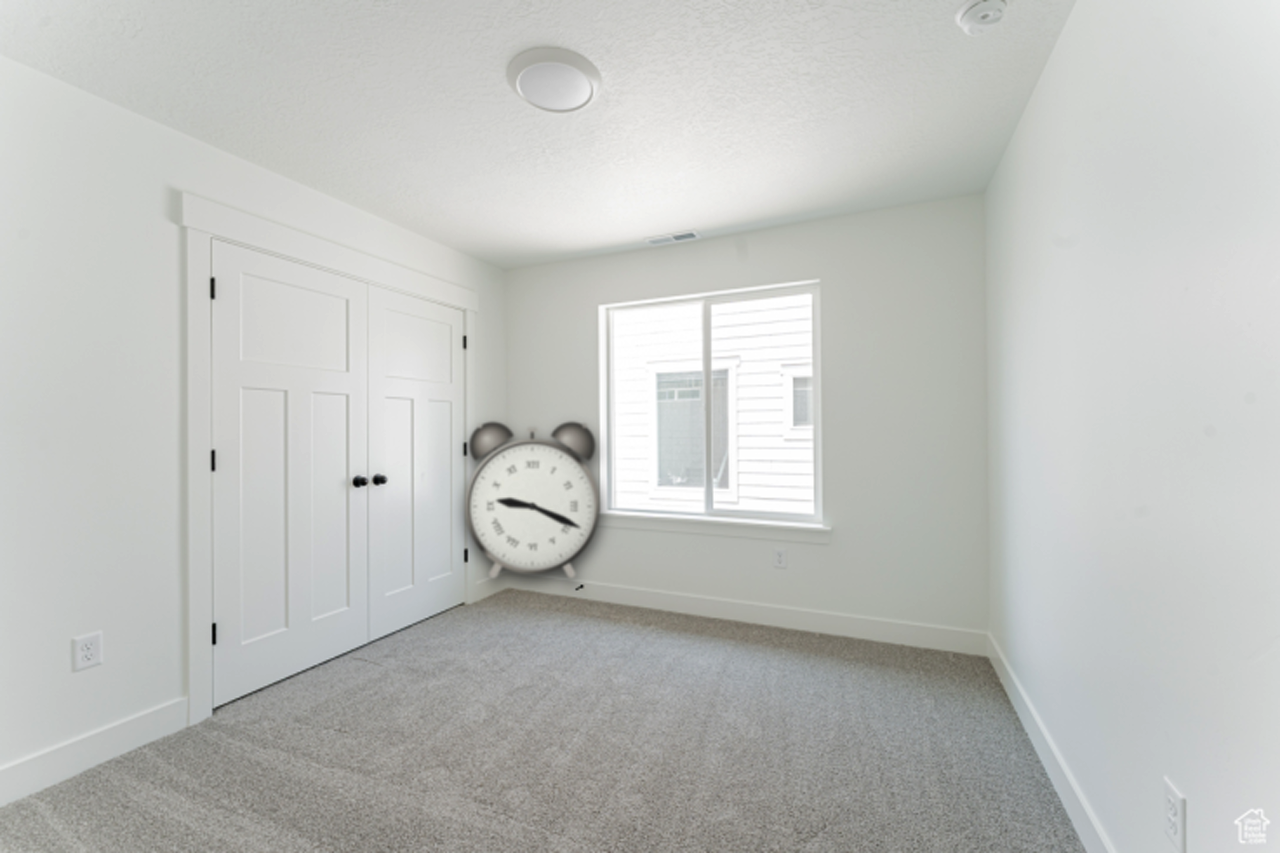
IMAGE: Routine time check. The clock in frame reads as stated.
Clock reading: 9:19
